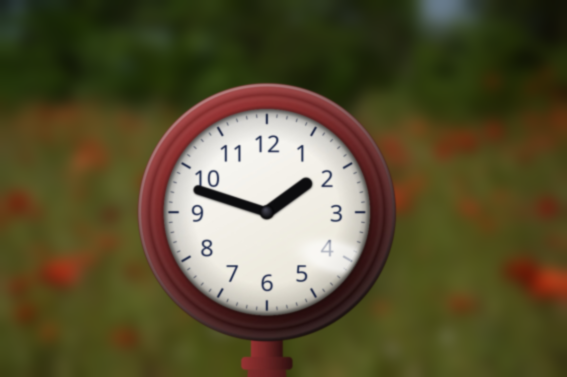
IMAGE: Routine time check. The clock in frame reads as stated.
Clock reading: 1:48
